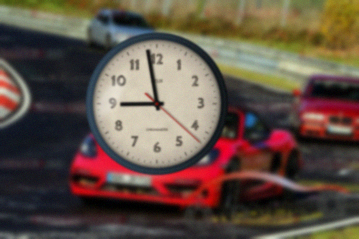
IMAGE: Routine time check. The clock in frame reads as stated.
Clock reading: 8:58:22
